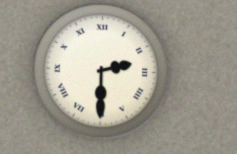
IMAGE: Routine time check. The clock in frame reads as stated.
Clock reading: 2:30
